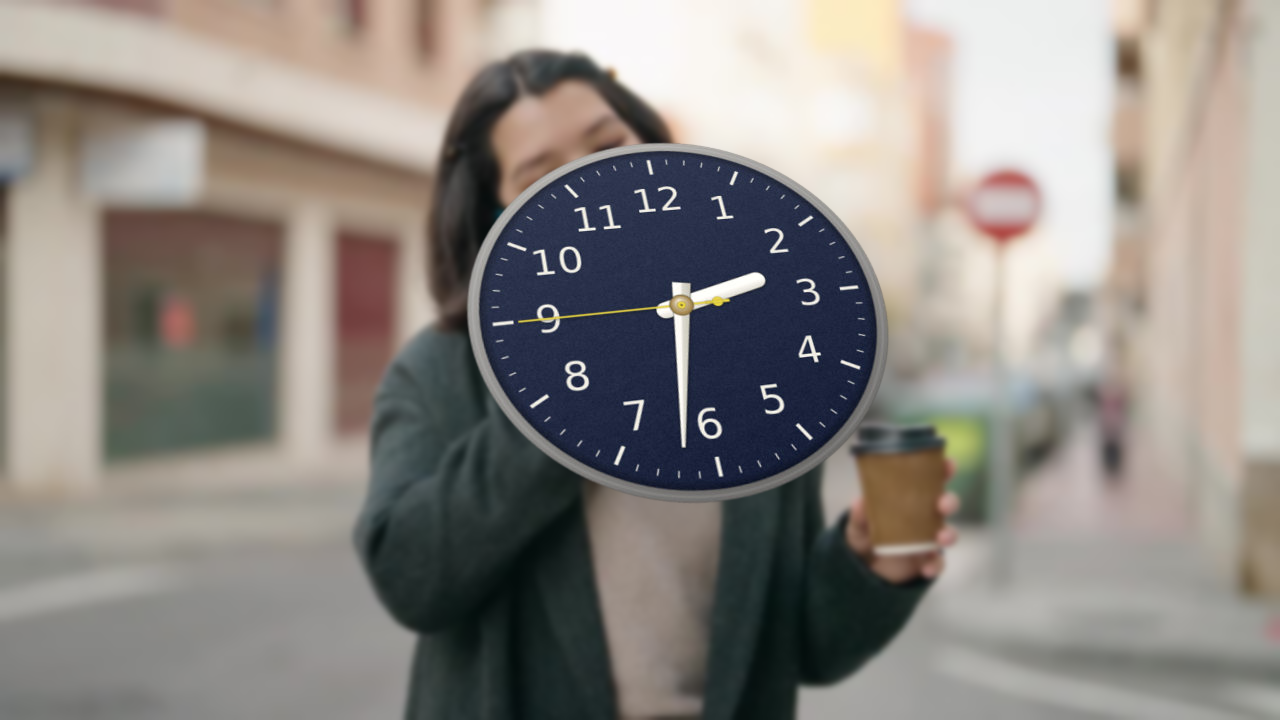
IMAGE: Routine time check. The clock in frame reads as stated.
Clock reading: 2:31:45
